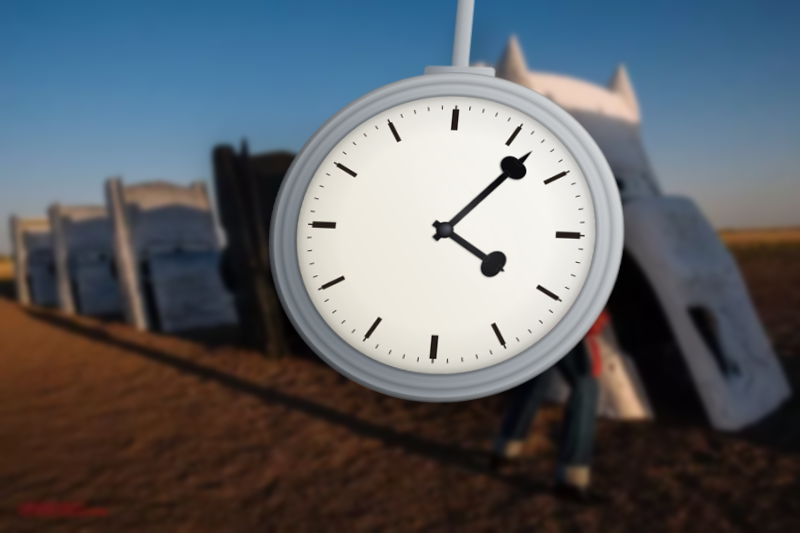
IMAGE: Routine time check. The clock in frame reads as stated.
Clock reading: 4:07
